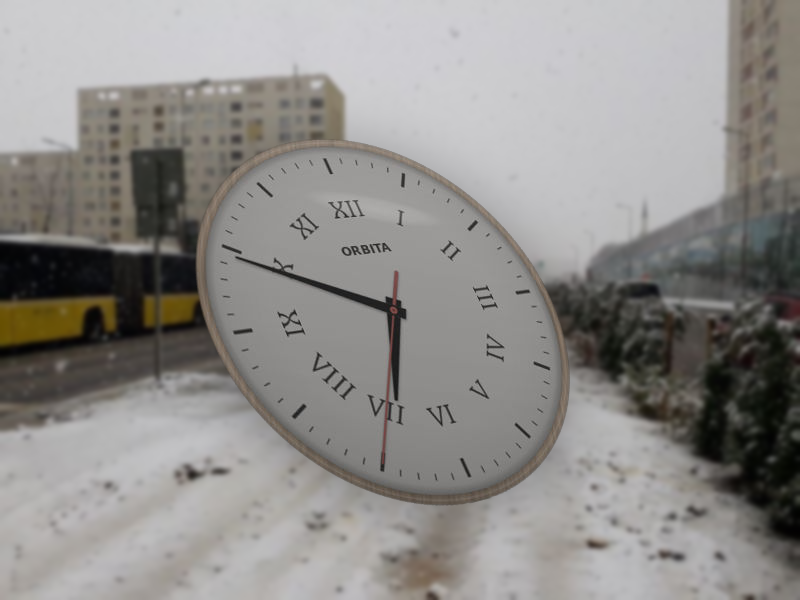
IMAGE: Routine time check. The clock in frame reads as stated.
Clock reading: 6:49:35
